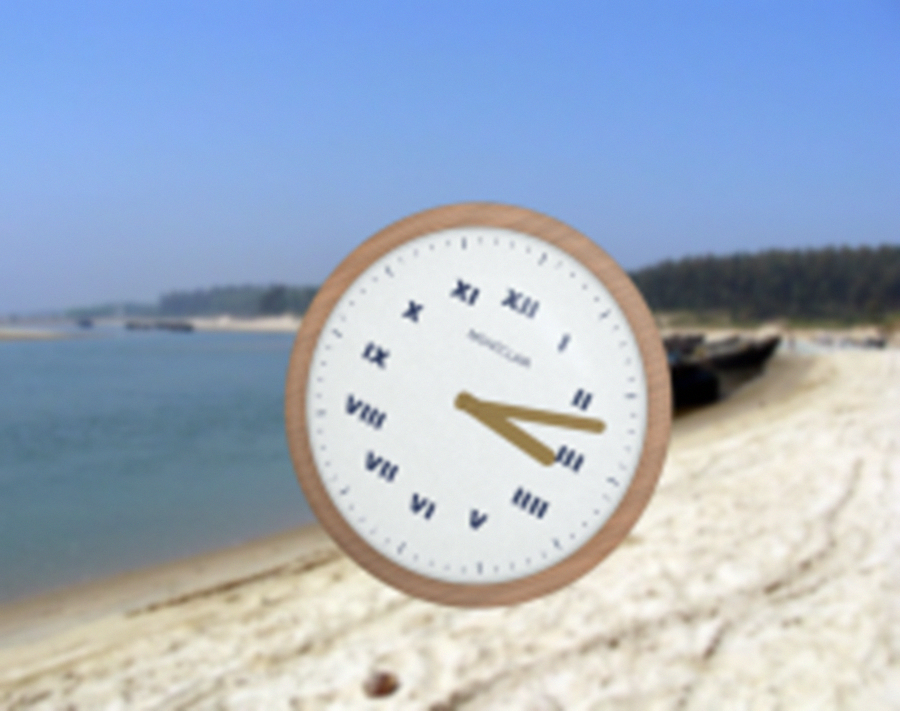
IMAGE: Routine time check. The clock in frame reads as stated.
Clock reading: 3:12
